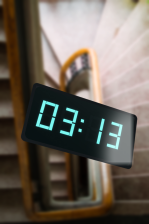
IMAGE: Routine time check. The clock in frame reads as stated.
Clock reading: 3:13
